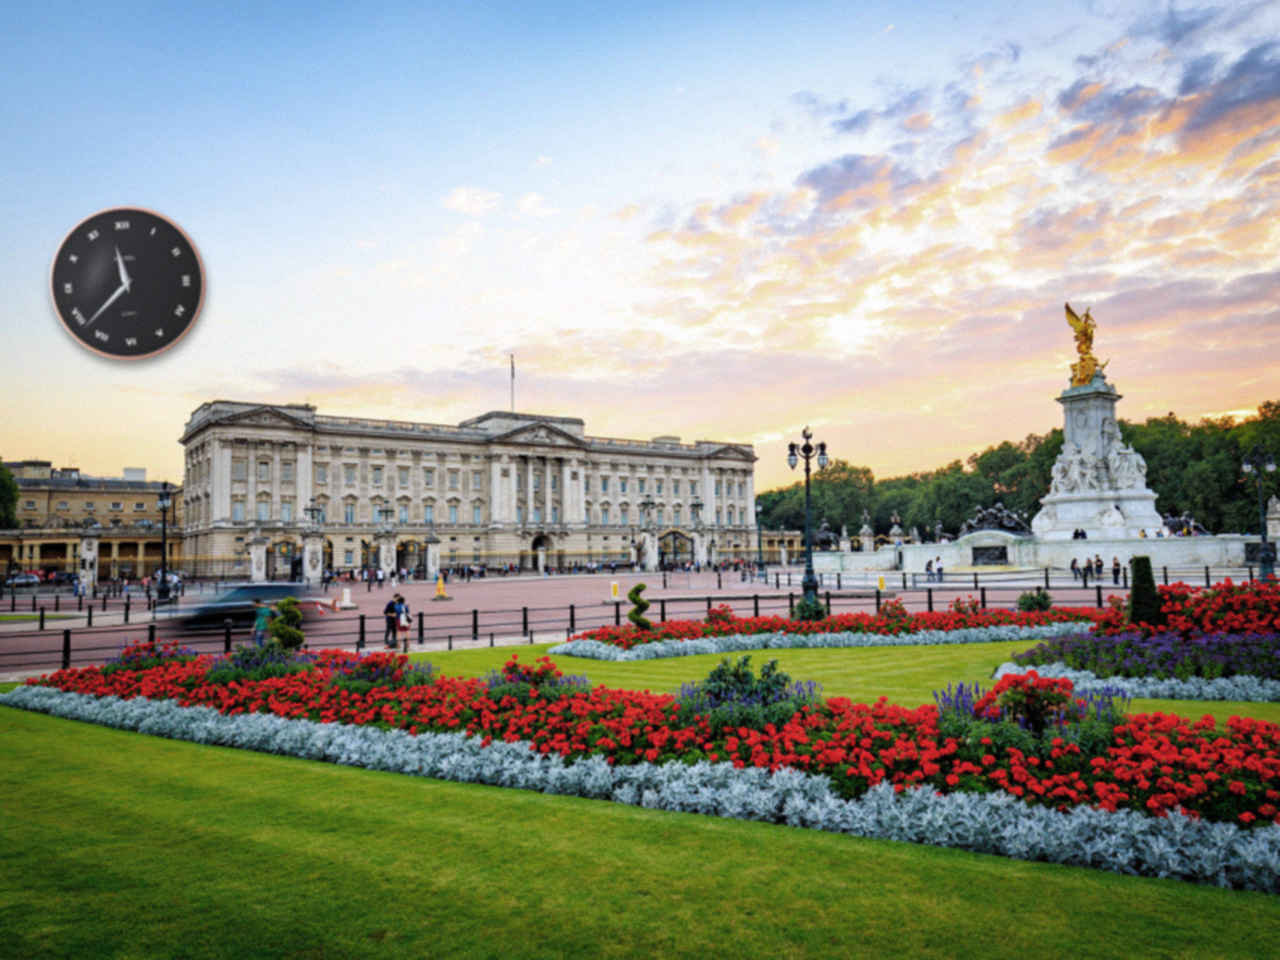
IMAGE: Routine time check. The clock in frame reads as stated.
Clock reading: 11:38
